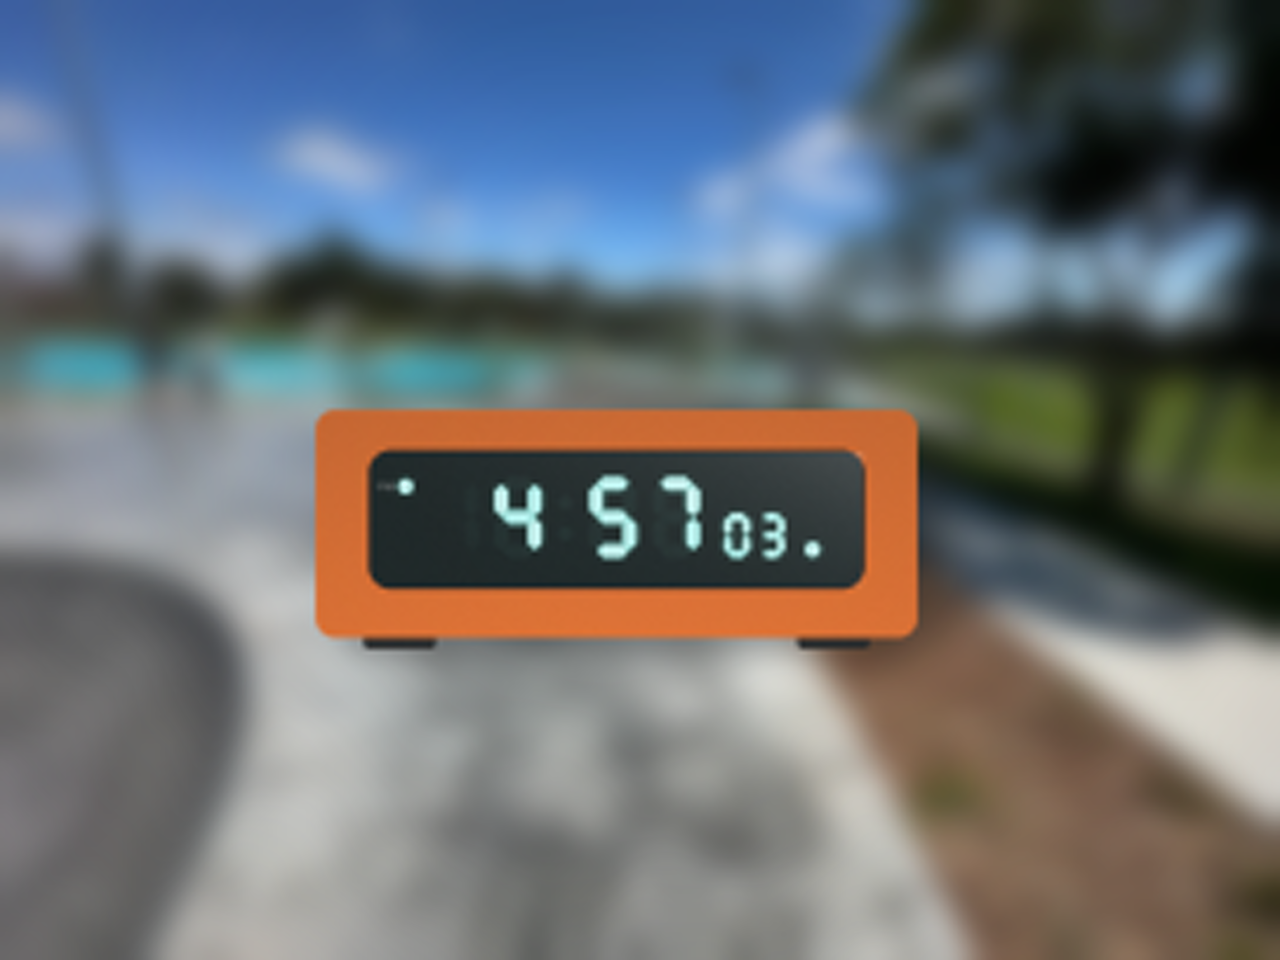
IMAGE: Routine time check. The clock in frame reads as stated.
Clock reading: 4:57:03
